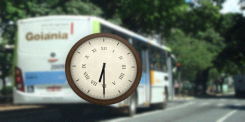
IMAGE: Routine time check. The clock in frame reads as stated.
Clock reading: 6:30
